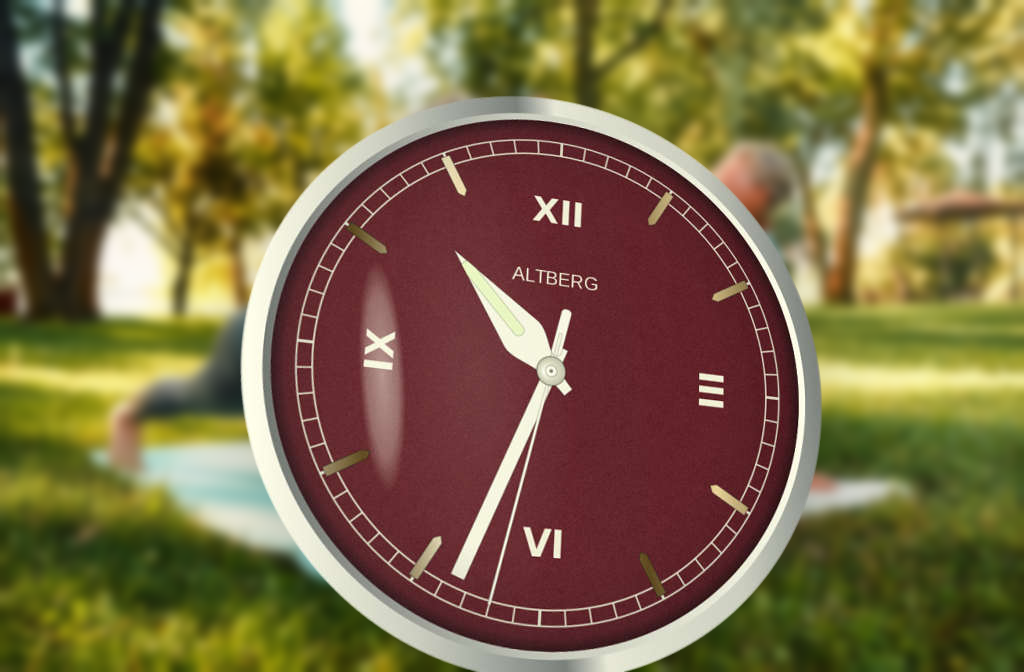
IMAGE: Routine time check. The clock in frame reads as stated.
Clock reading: 10:33:32
